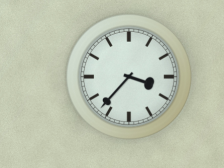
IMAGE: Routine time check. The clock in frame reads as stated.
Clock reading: 3:37
